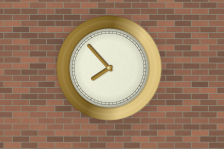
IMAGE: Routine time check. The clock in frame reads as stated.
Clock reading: 7:53
